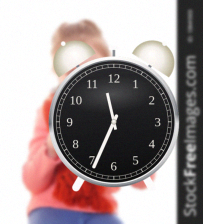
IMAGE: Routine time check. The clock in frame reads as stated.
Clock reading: 11:34
